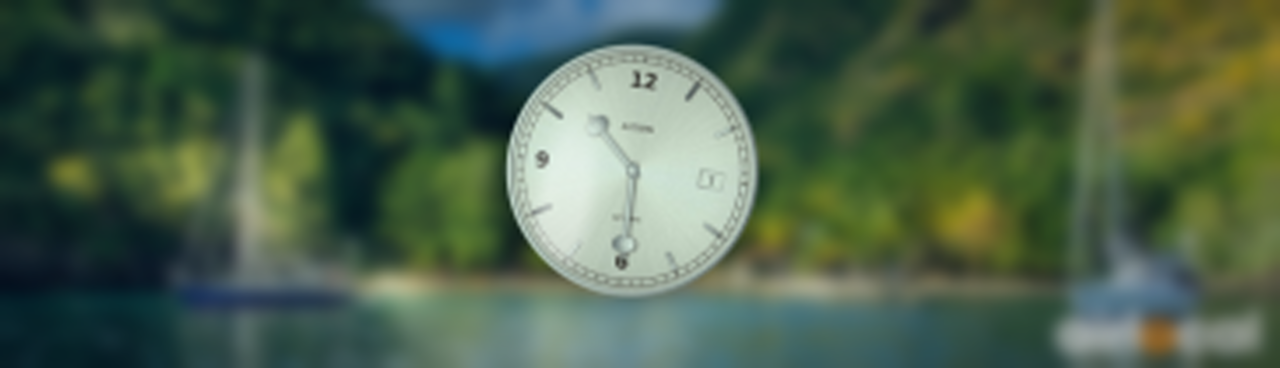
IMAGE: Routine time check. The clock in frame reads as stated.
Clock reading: 10:30
